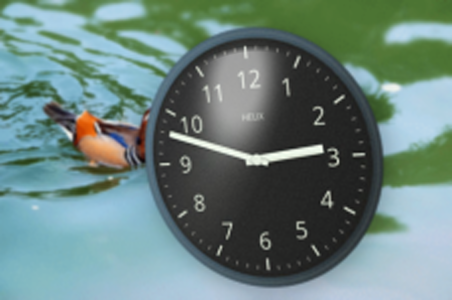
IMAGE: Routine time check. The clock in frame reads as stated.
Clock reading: 2:48
